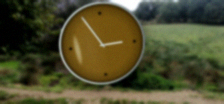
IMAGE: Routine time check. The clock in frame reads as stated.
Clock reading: 2:55
